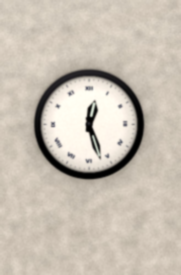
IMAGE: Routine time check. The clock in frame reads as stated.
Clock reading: 12:27
